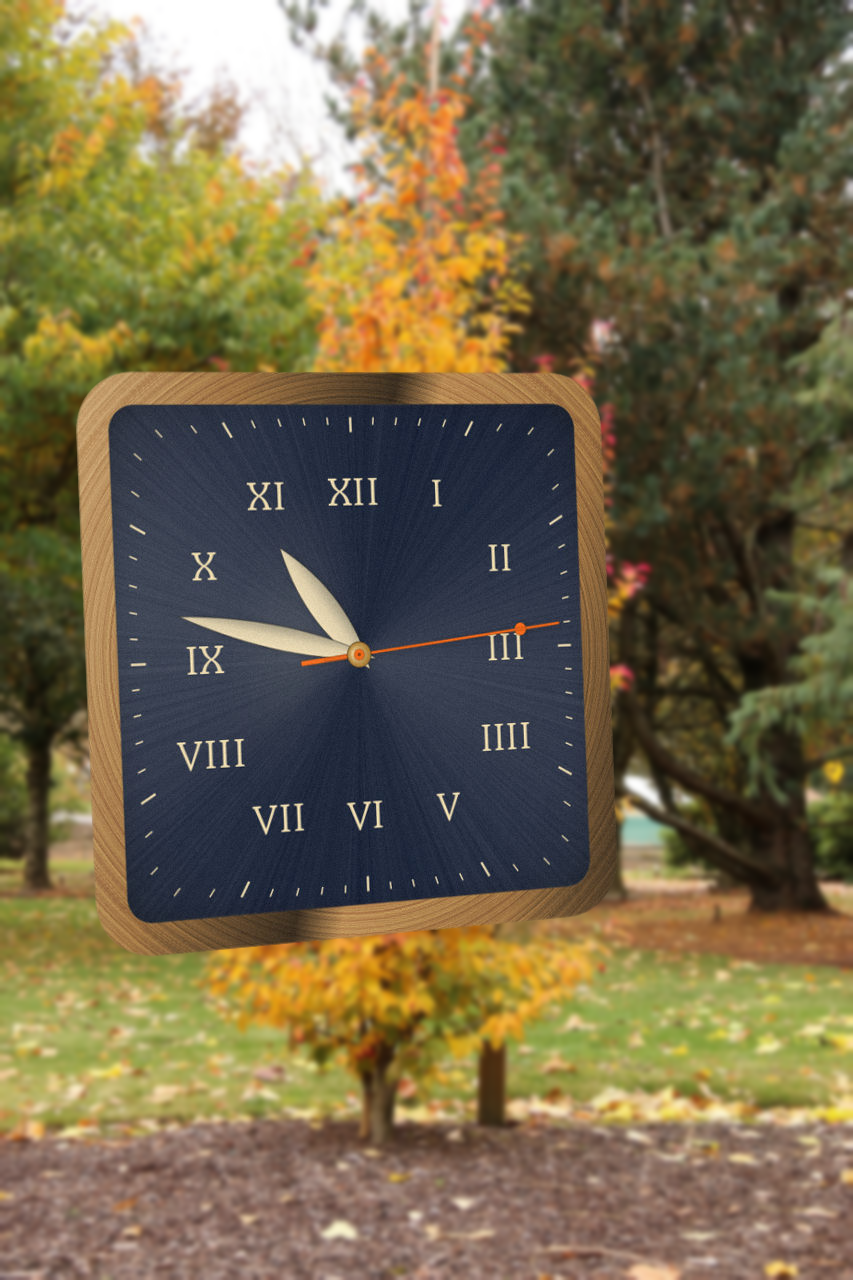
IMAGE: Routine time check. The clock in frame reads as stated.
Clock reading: 10:47:14
